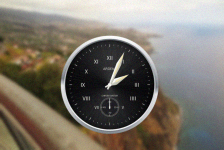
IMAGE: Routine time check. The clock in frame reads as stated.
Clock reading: 2:04
